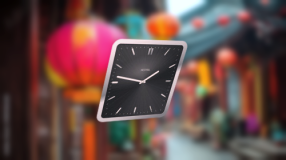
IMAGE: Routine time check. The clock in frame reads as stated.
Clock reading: 1:47
